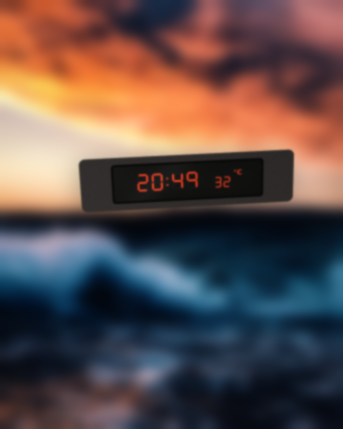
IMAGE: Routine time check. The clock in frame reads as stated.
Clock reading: 20:49
